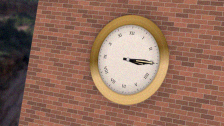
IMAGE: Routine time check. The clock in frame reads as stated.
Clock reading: 3:15
